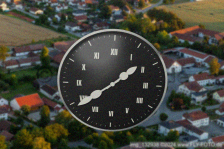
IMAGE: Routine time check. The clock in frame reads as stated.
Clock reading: 1:39
